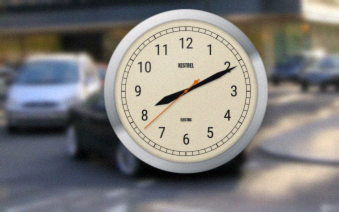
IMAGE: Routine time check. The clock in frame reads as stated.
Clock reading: 8:10:38
